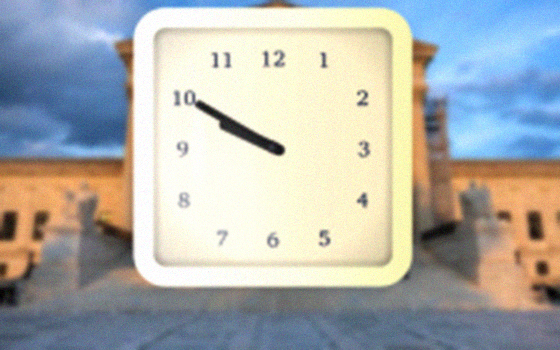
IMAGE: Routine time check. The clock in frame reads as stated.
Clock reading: 9:50
